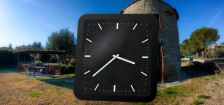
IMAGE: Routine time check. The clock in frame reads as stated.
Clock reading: 3:38
